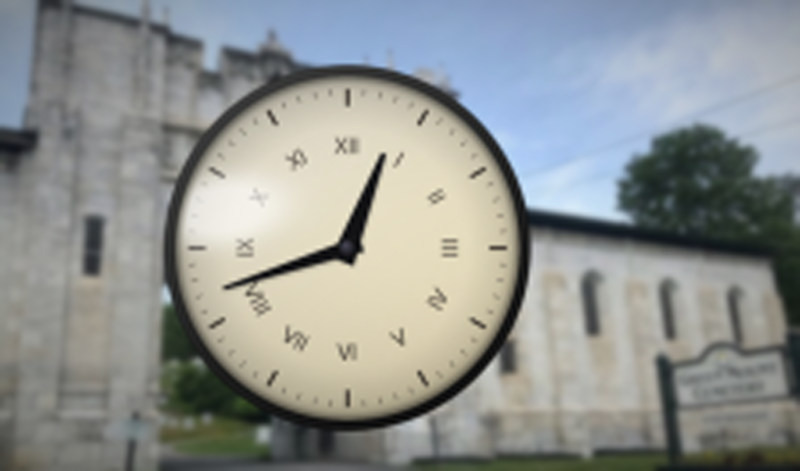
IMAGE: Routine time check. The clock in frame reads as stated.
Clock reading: 12:42
